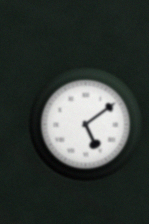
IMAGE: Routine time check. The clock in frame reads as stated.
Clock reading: 5:09
